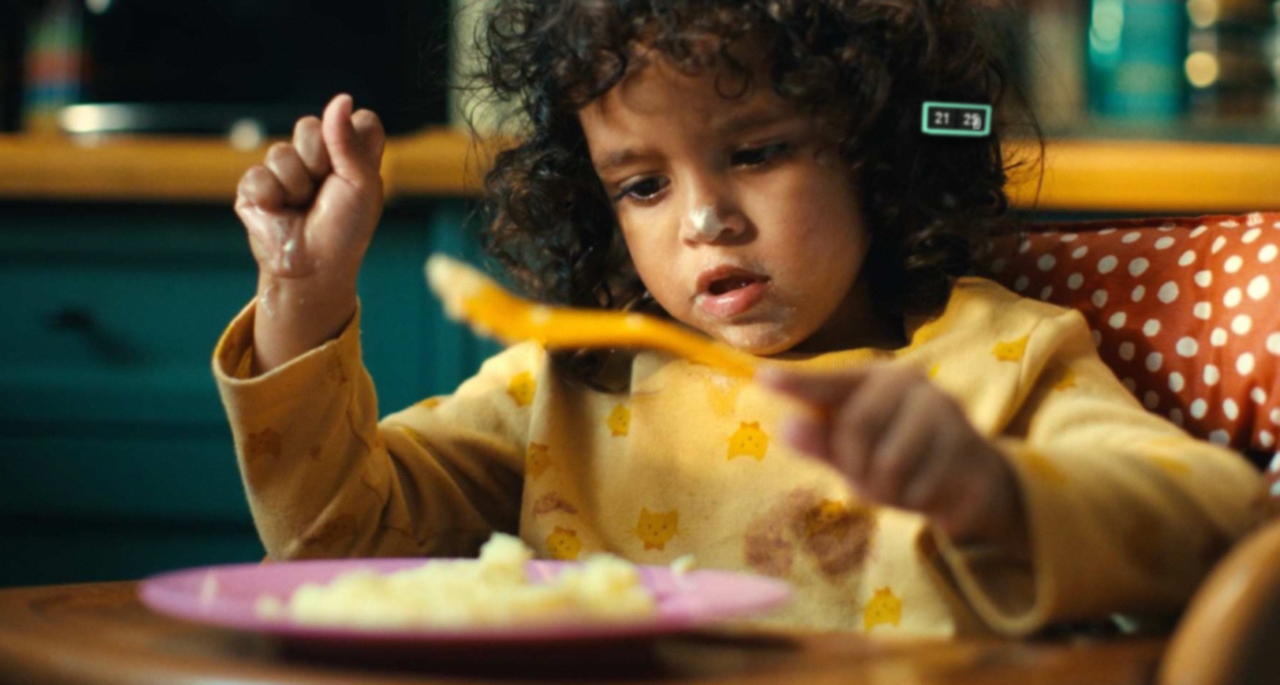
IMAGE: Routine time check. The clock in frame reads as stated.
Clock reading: 21:25
